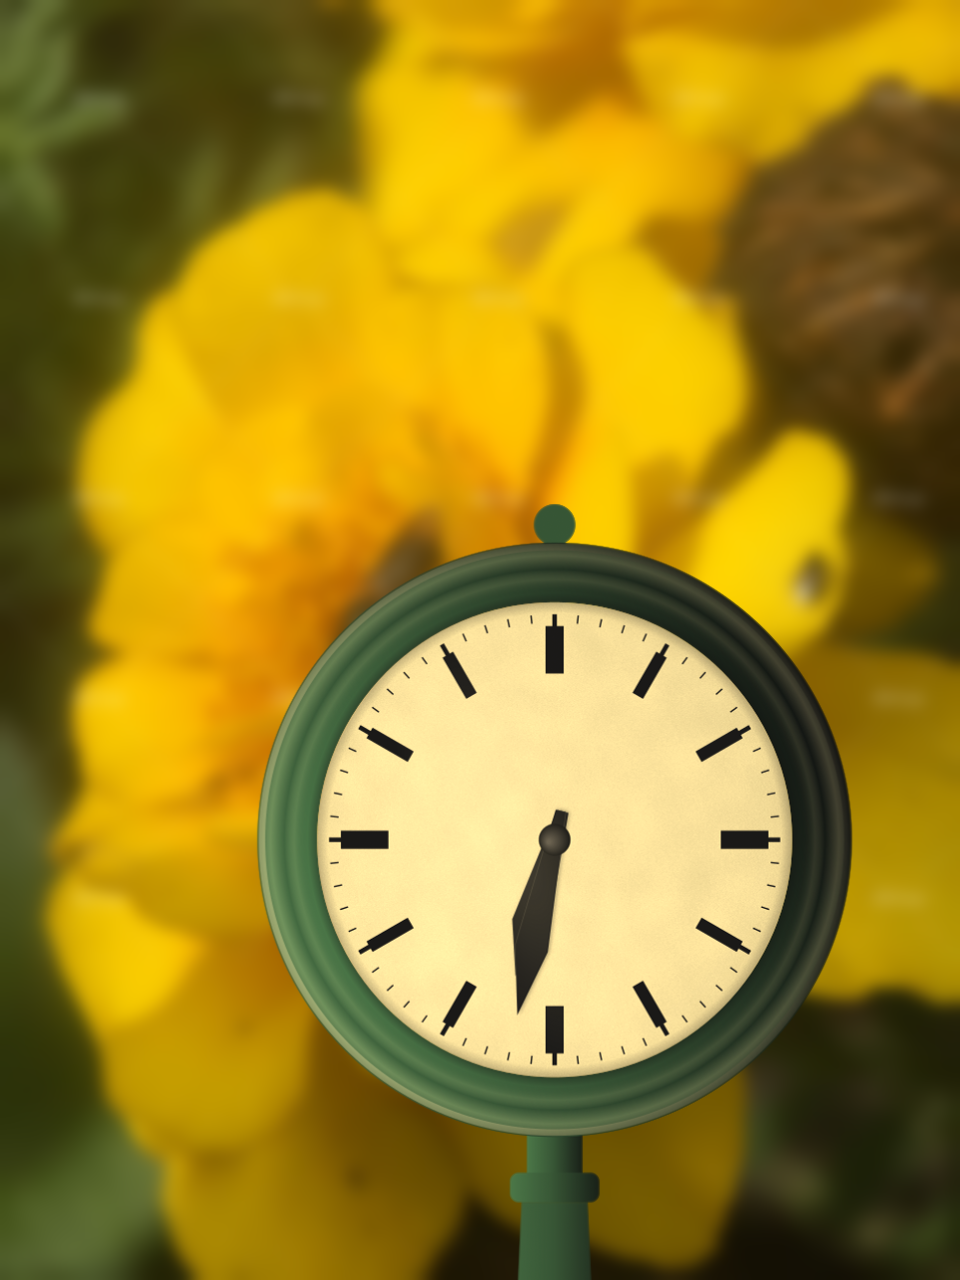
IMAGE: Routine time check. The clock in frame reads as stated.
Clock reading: 6:32
